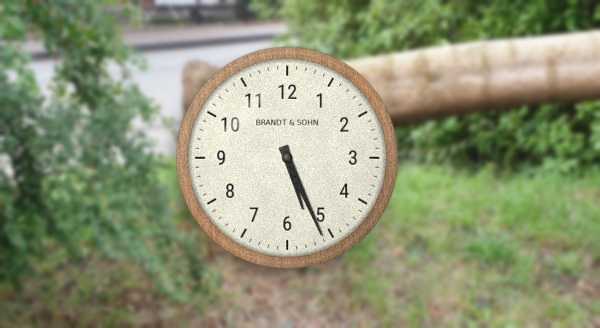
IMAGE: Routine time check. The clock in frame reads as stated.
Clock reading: 5:26
